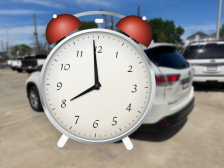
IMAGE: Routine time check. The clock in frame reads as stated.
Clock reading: 7:59
